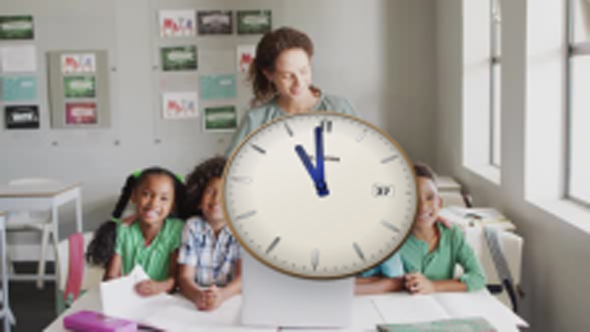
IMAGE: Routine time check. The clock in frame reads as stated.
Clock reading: 10:59
